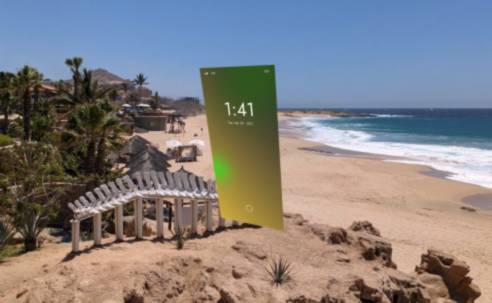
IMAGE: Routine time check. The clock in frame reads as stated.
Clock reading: 1:41
